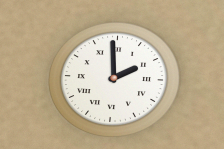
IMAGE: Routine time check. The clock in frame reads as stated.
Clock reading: 1:59
